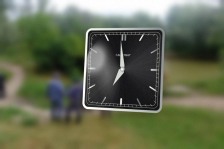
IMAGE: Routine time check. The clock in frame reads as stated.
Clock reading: 6:59
